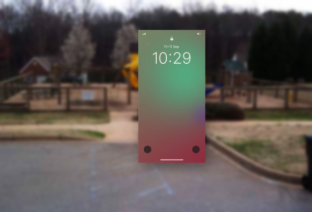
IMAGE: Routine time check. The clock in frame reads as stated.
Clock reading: 10:29
